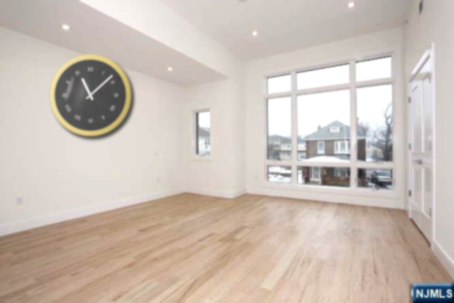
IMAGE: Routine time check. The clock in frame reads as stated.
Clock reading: 11:08
